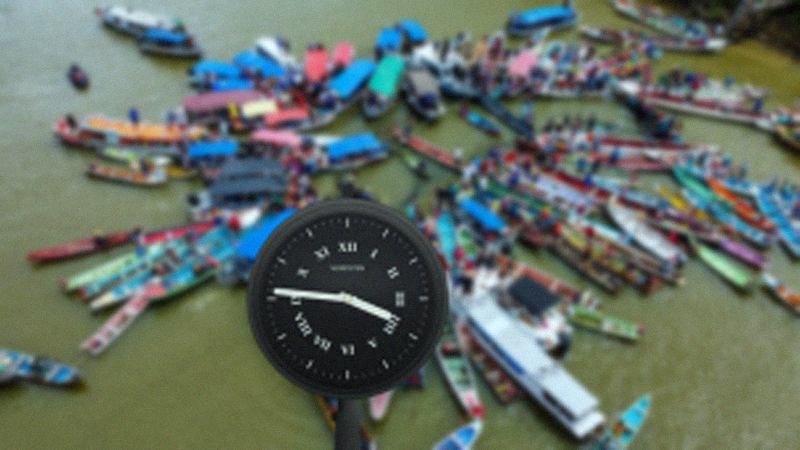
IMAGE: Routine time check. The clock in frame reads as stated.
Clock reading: 3:46
